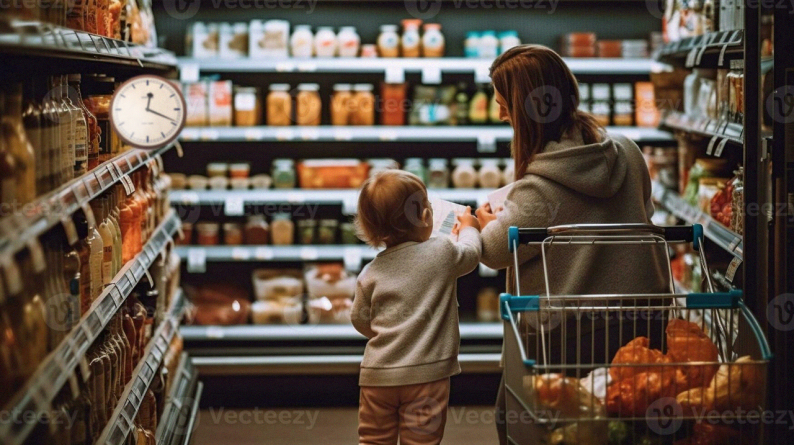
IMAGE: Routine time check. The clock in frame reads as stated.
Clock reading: 12:19
